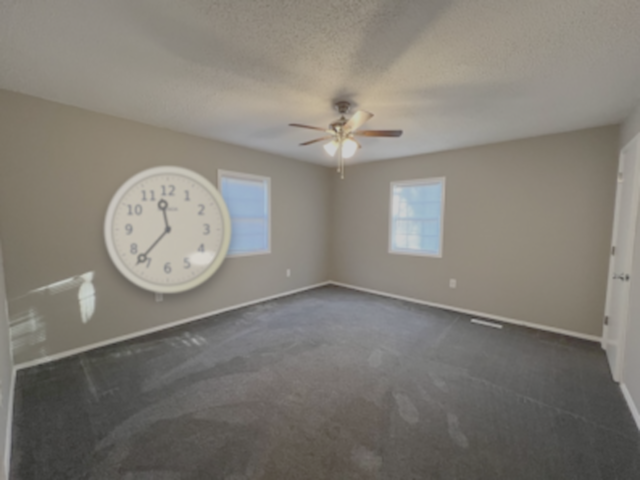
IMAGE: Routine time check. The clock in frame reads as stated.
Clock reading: 11:37
